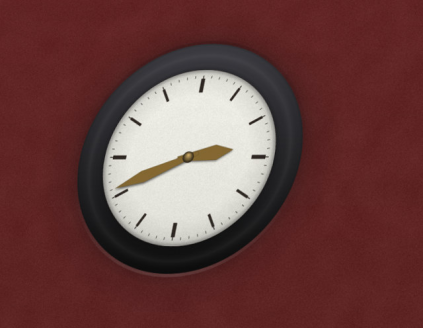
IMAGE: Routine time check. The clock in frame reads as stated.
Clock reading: 2:41
